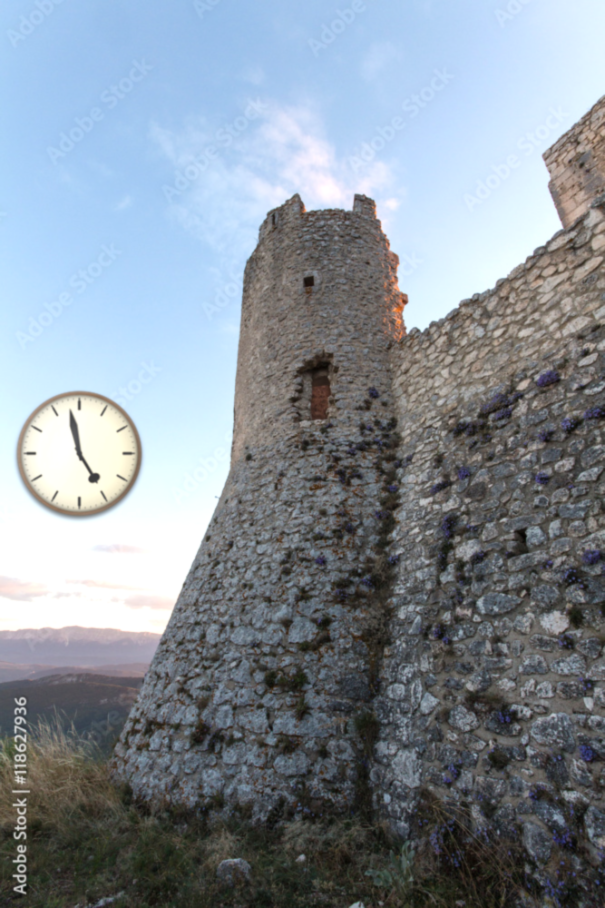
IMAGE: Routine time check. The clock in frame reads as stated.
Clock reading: 4:58
